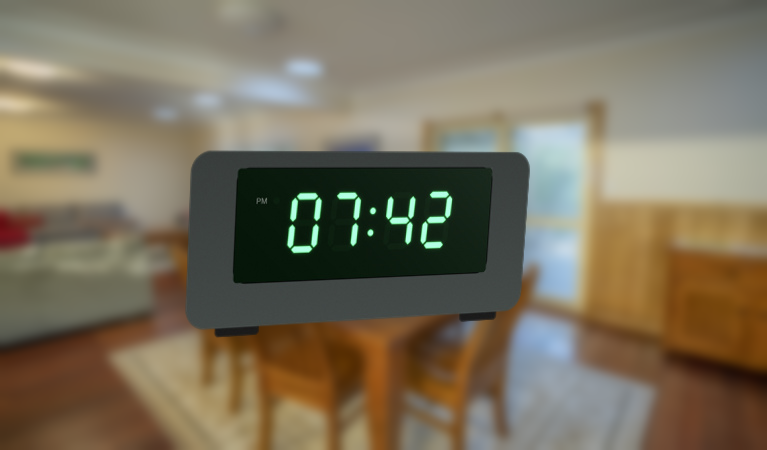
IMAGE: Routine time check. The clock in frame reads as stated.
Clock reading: 7:42
